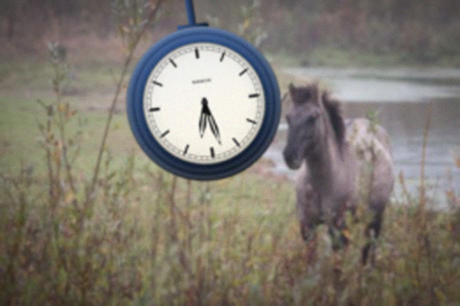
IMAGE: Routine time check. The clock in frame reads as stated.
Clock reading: 6:28
